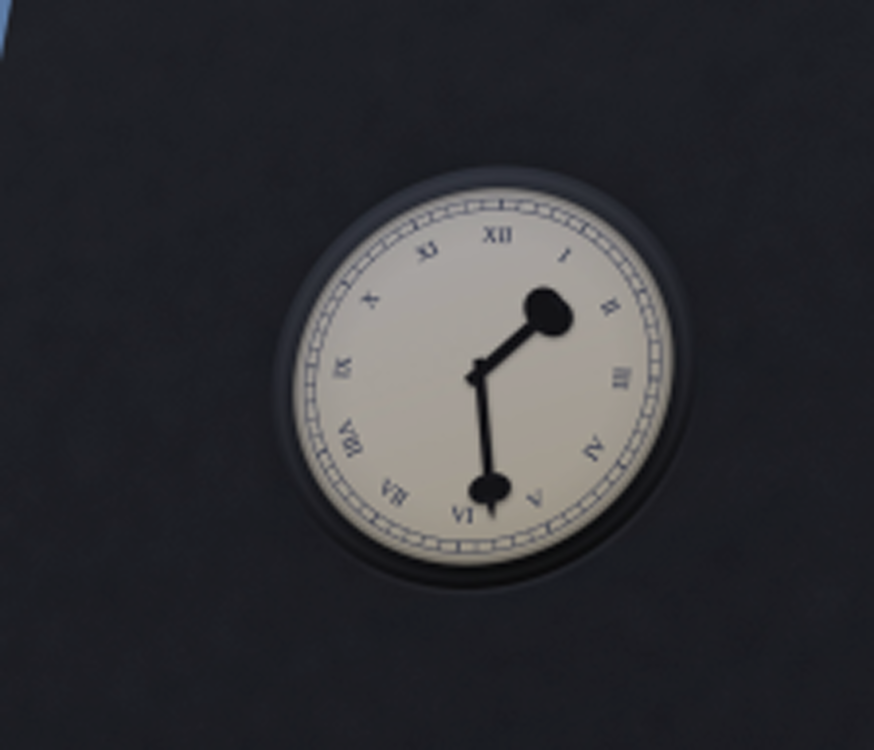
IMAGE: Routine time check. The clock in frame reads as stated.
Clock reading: 1:28
